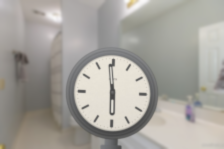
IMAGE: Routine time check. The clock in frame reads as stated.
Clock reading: 5:59
